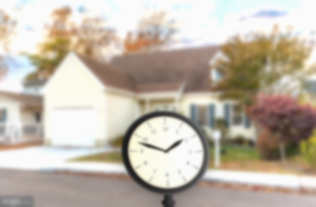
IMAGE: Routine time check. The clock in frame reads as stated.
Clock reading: 1:48
